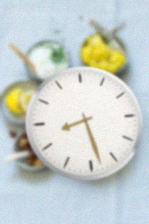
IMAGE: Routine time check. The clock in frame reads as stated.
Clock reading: 8:28
